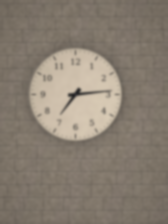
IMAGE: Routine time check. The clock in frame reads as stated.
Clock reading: 7:14
